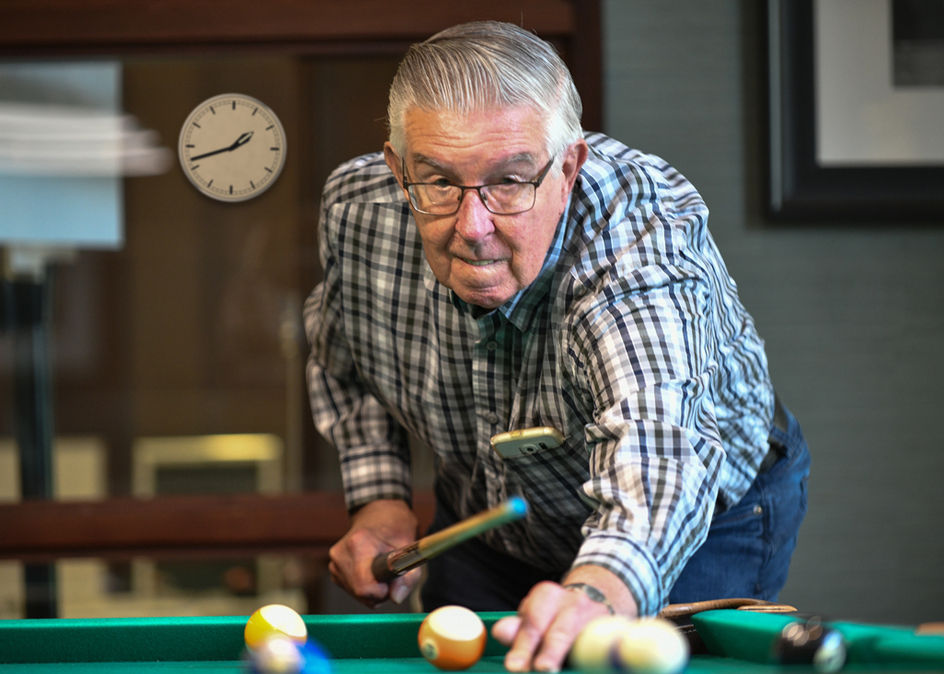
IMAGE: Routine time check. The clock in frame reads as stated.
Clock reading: 1:42
